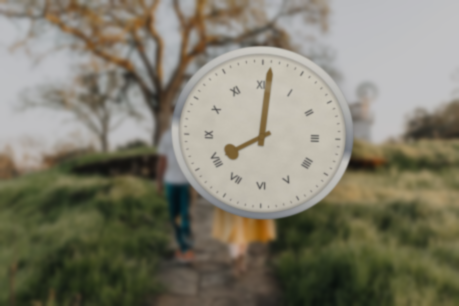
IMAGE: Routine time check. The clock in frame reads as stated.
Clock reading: 8:01
